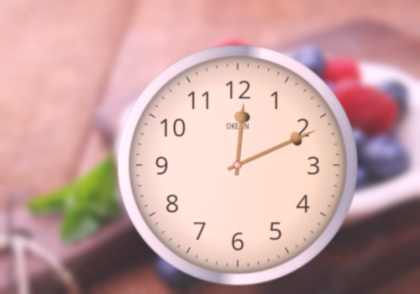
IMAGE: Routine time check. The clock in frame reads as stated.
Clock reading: 12:11
